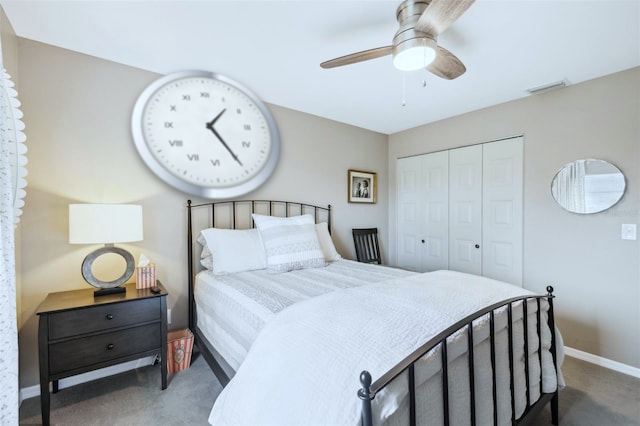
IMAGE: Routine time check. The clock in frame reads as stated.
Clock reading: 1:25
